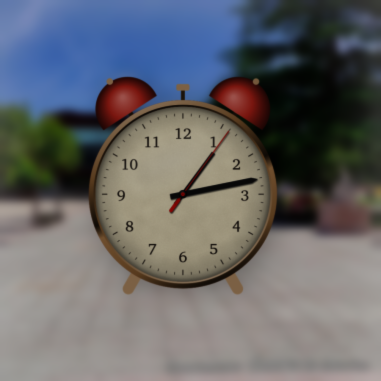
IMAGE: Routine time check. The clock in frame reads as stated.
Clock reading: 1:13:06
